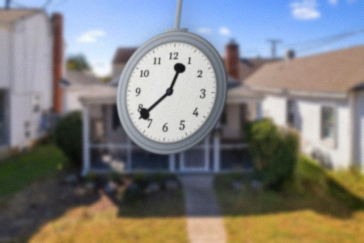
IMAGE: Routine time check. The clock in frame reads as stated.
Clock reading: 12:38
